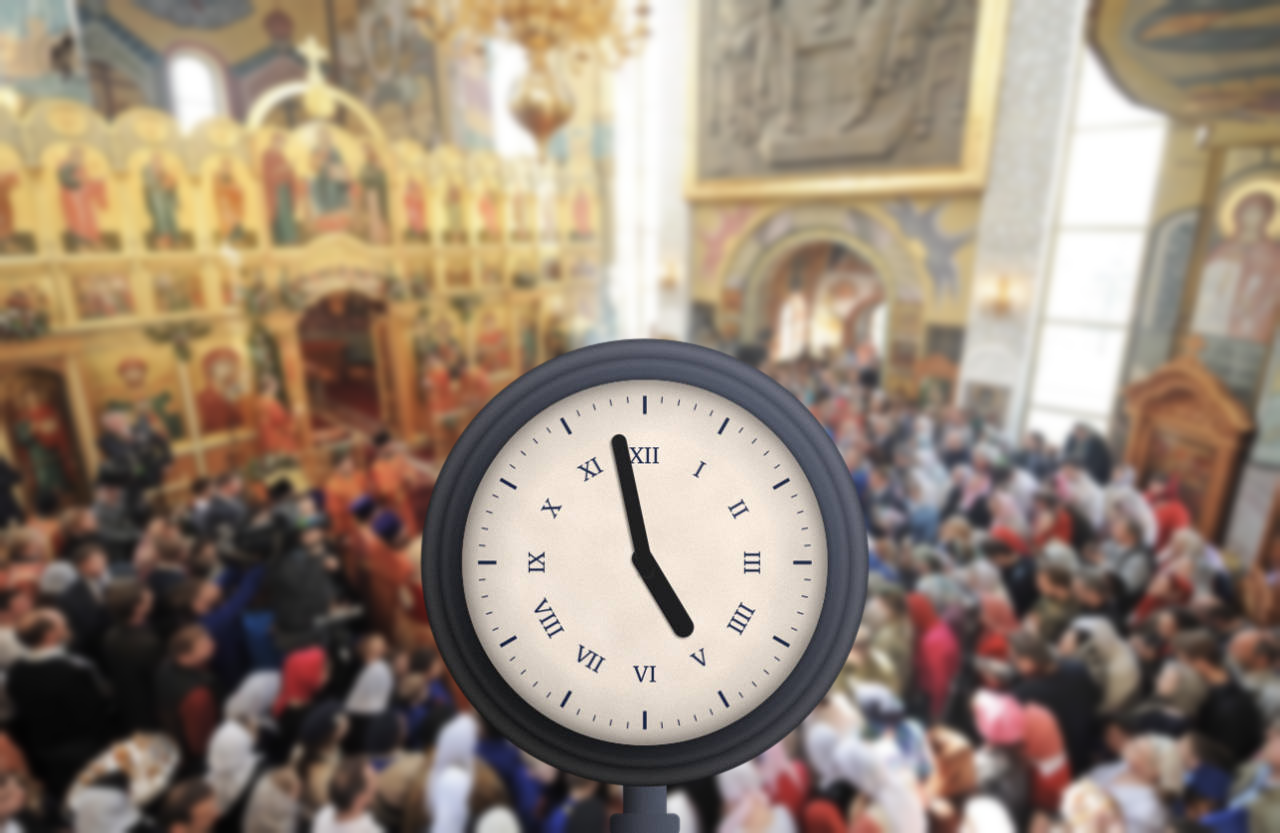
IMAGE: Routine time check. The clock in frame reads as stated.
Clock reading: 4:58
